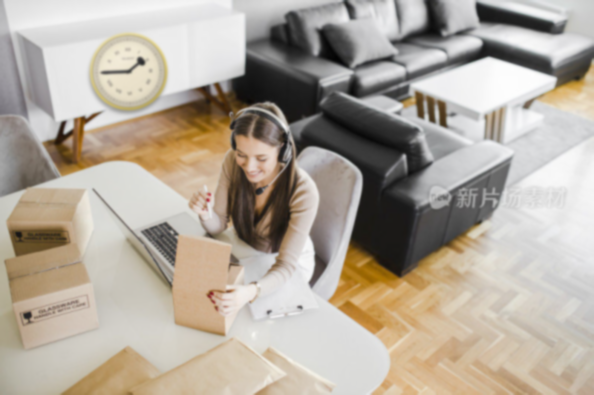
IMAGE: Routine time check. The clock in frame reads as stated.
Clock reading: 1:45
